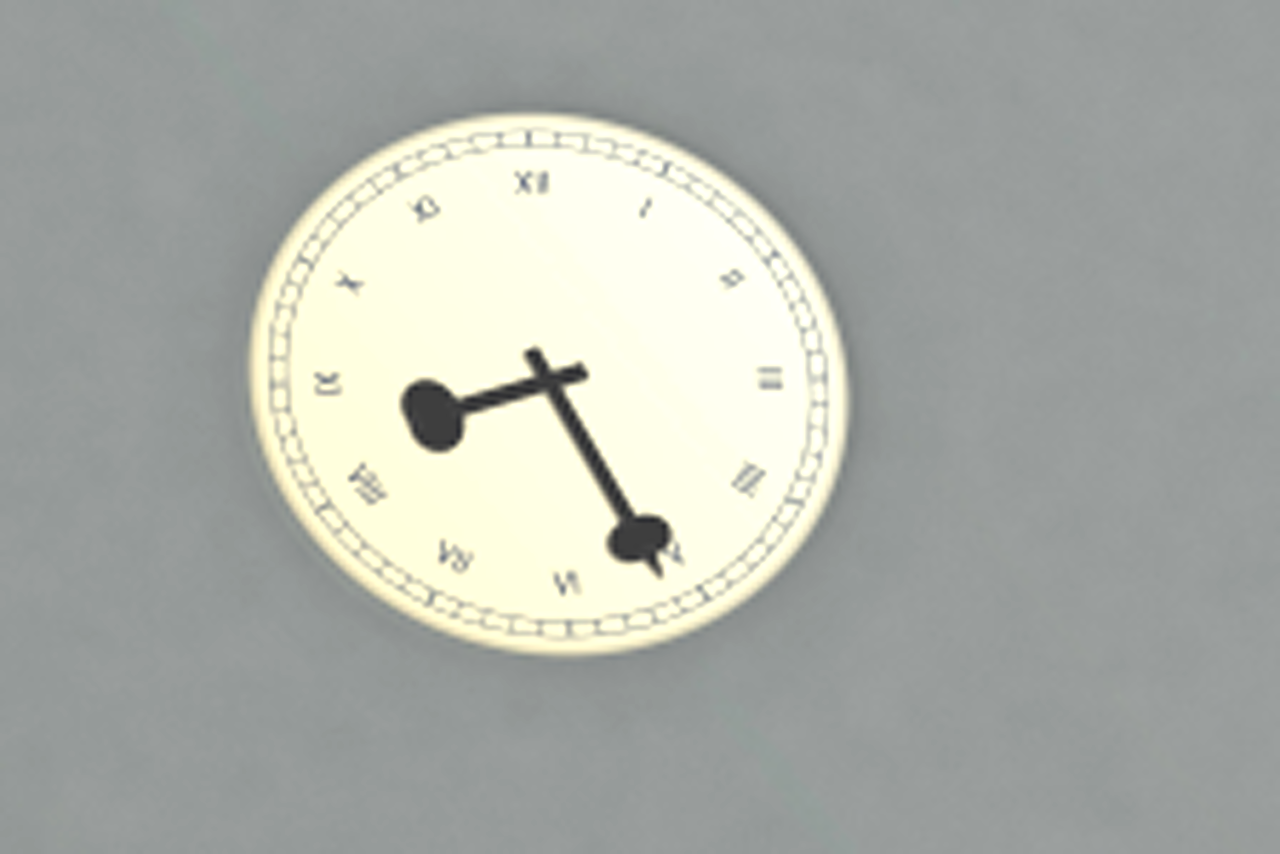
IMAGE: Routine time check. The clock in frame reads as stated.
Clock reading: 8:26
